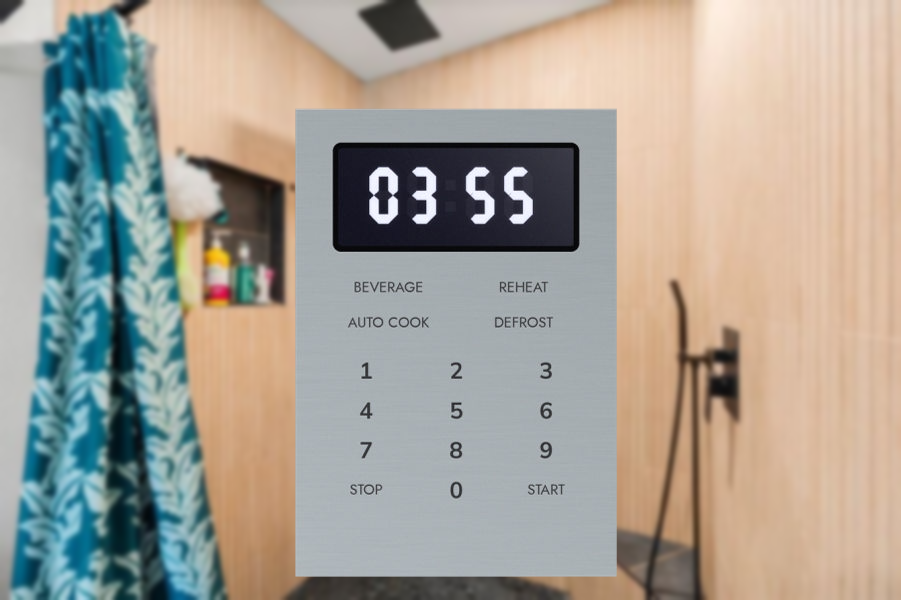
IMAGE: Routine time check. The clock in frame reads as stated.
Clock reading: 3:55
